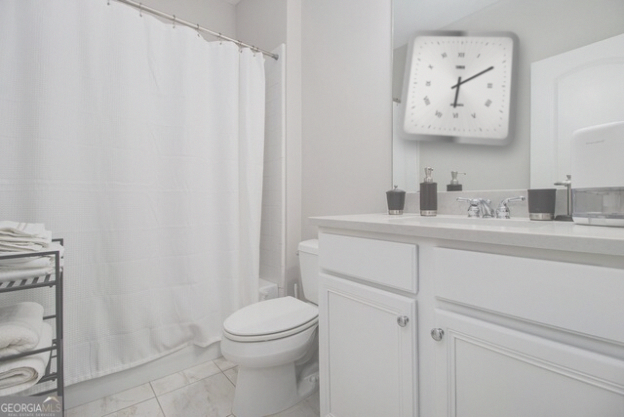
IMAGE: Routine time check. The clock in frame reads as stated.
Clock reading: 6:10
